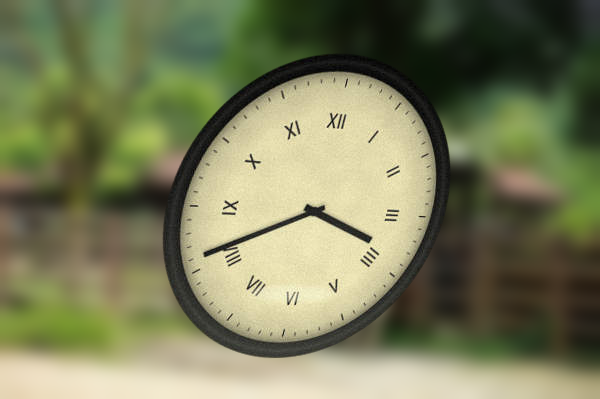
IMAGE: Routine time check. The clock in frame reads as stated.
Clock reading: 3:41
